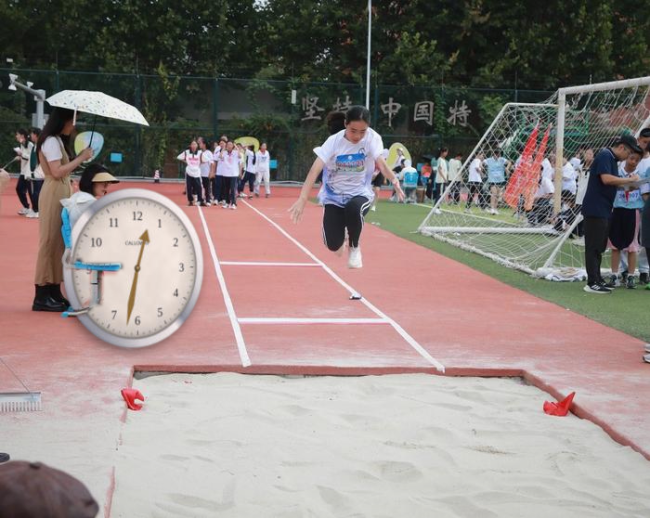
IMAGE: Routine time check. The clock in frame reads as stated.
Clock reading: 12:32
